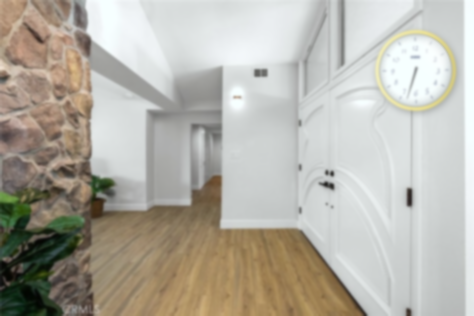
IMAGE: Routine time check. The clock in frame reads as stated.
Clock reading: 6:33
